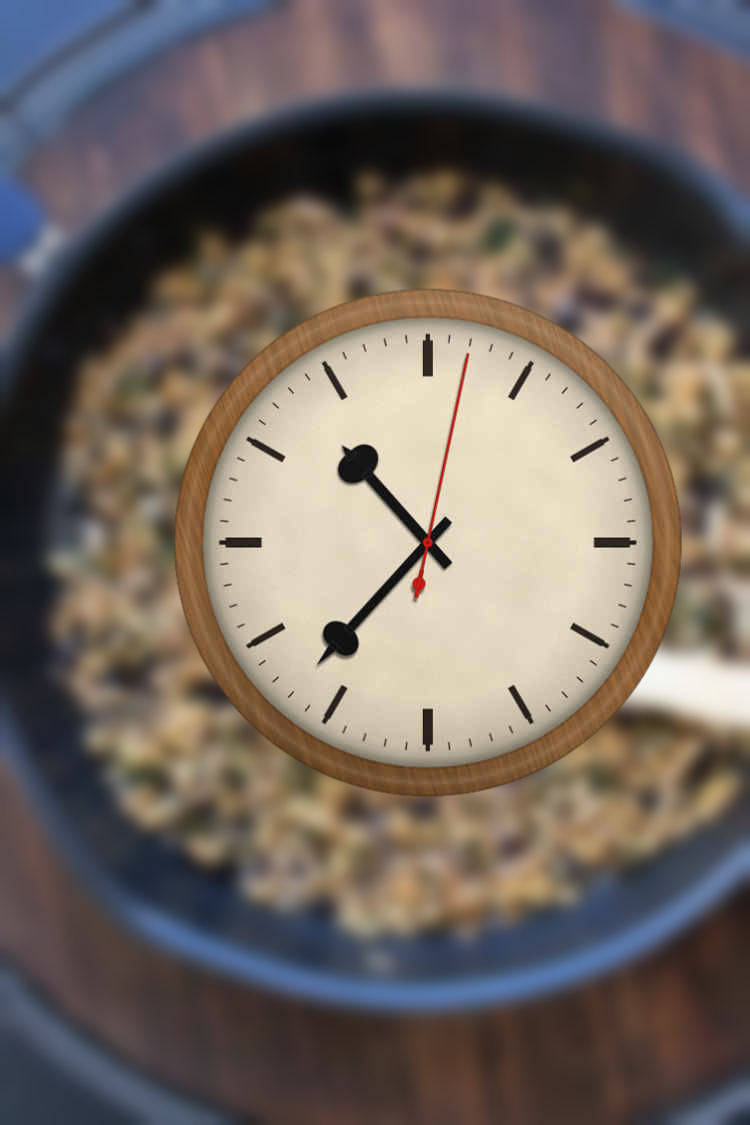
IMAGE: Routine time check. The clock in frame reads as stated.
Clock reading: 10:37:02
